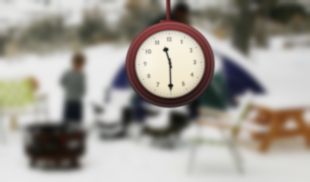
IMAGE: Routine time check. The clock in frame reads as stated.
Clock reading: 11:30
